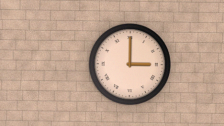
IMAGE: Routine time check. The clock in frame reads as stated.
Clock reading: 3:00
